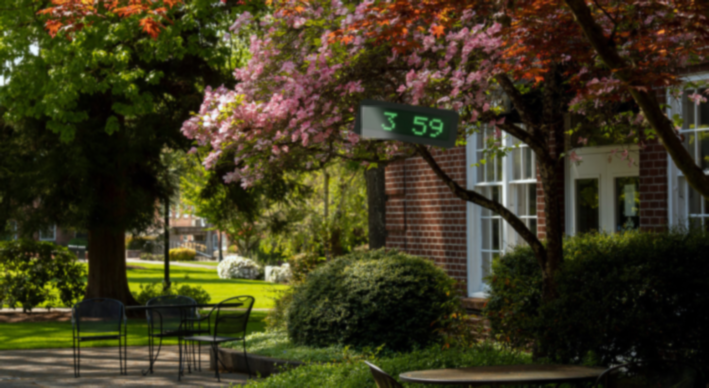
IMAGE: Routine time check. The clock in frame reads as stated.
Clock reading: 3:59
